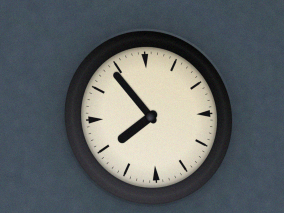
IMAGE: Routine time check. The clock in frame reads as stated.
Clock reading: 7:54
